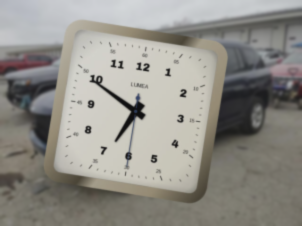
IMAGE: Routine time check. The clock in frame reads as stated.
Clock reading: 6:49:30
